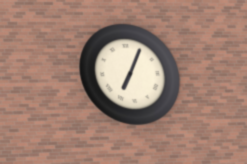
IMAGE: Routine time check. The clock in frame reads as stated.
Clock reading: 7:05
